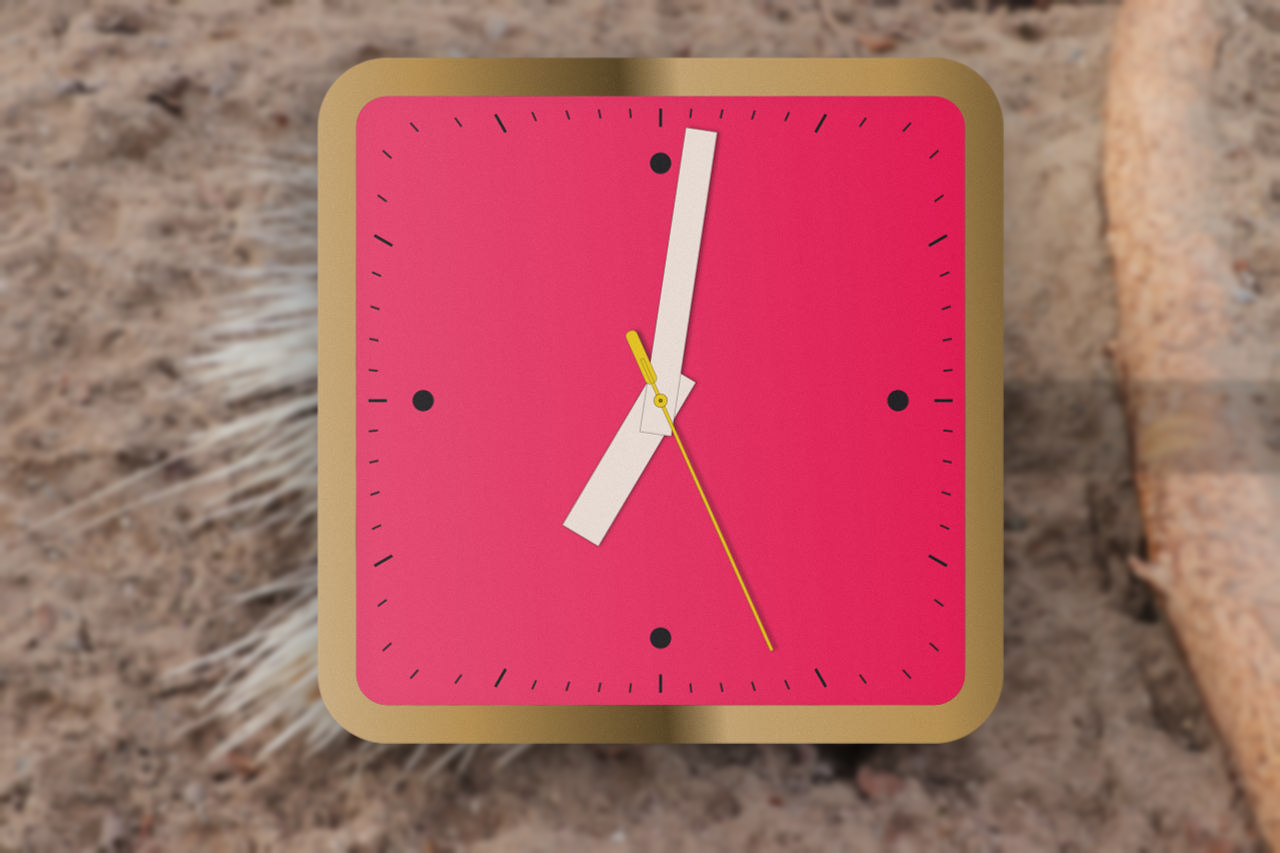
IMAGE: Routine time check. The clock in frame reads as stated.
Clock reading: 7:01:26
